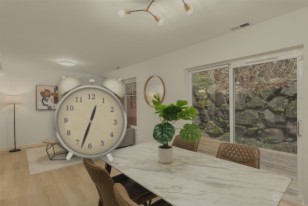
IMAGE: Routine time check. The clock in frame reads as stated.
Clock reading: 12:33
